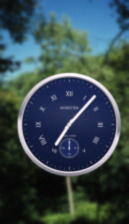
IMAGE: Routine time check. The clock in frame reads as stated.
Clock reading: 7:07
